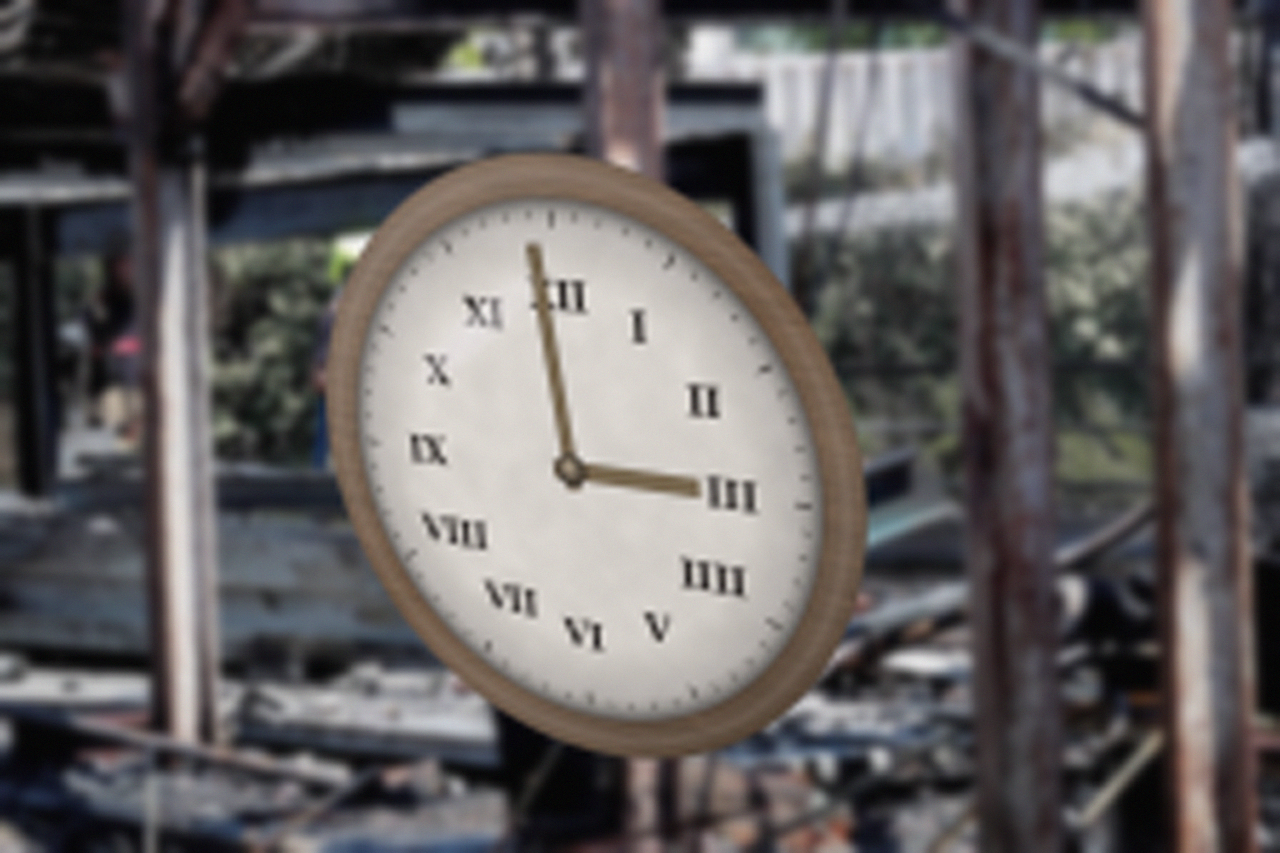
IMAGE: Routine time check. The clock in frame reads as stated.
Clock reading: 2:59
